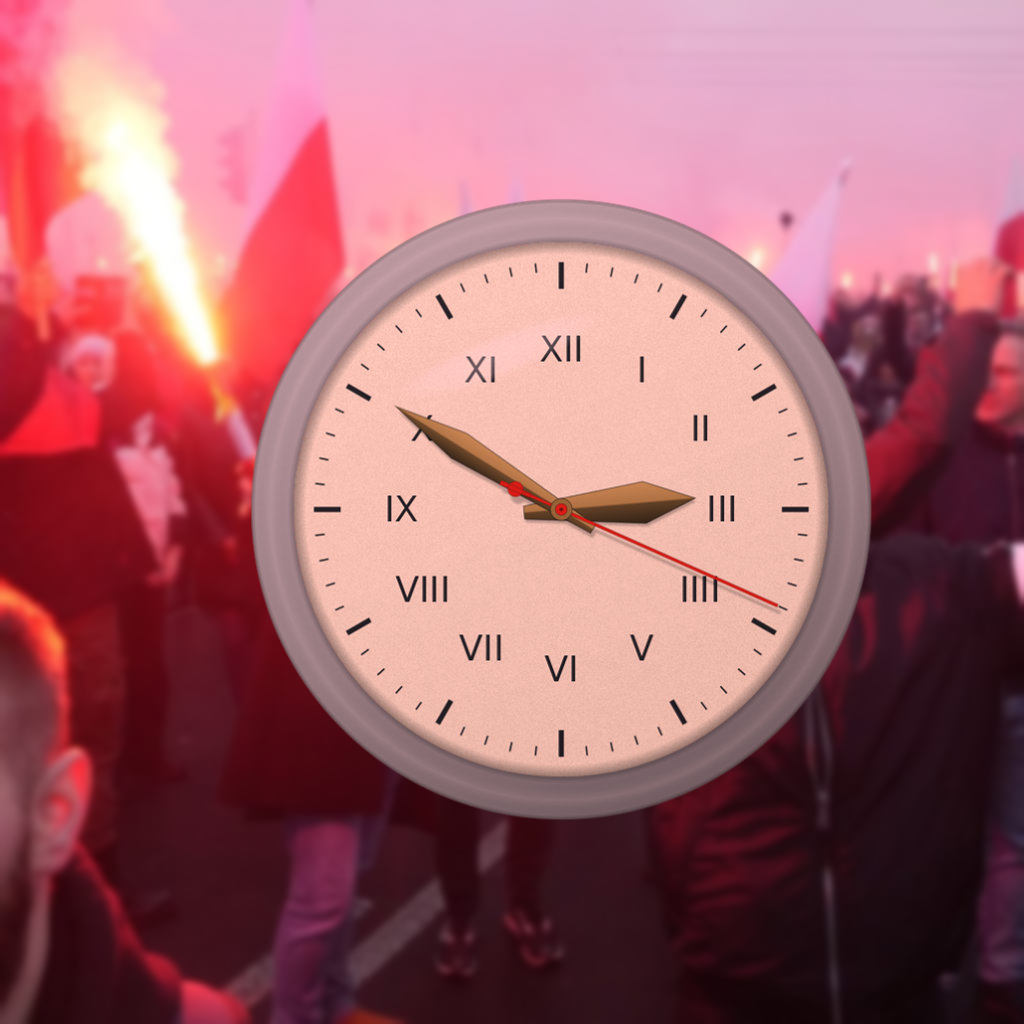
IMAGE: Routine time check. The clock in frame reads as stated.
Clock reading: 2:50:19
